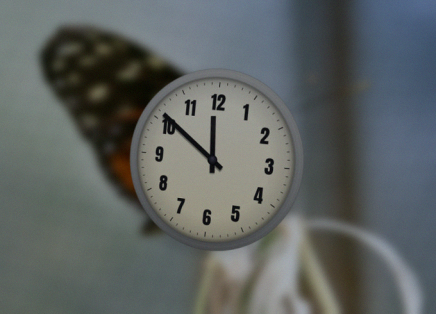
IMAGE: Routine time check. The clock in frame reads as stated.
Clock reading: 11:51
